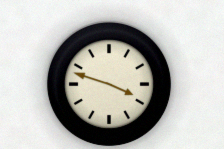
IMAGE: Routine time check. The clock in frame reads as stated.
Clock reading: 3:48
